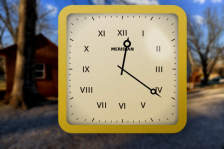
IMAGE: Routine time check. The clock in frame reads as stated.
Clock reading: 12:21
